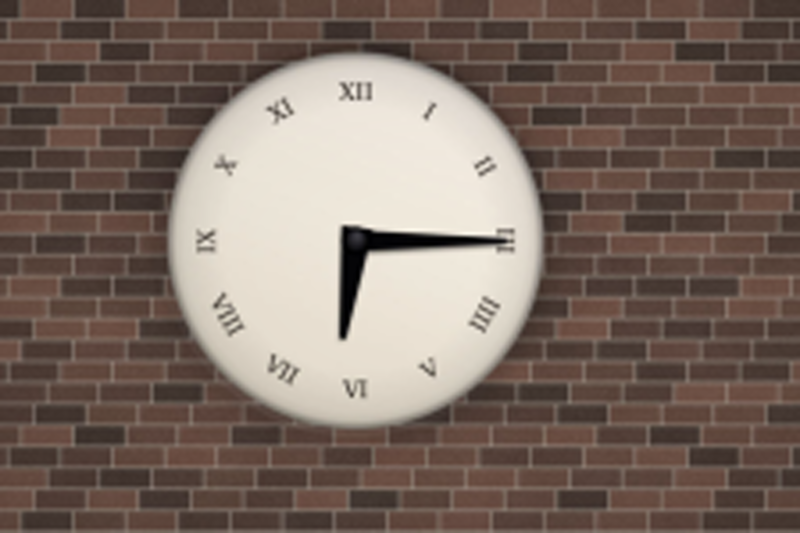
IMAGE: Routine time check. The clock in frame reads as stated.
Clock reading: 6:15
